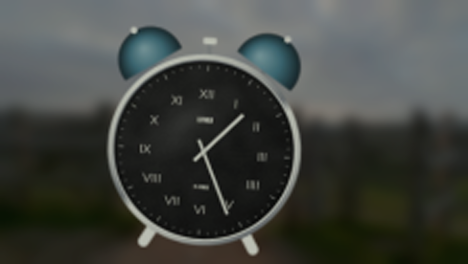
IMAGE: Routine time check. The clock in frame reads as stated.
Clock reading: 1:26
